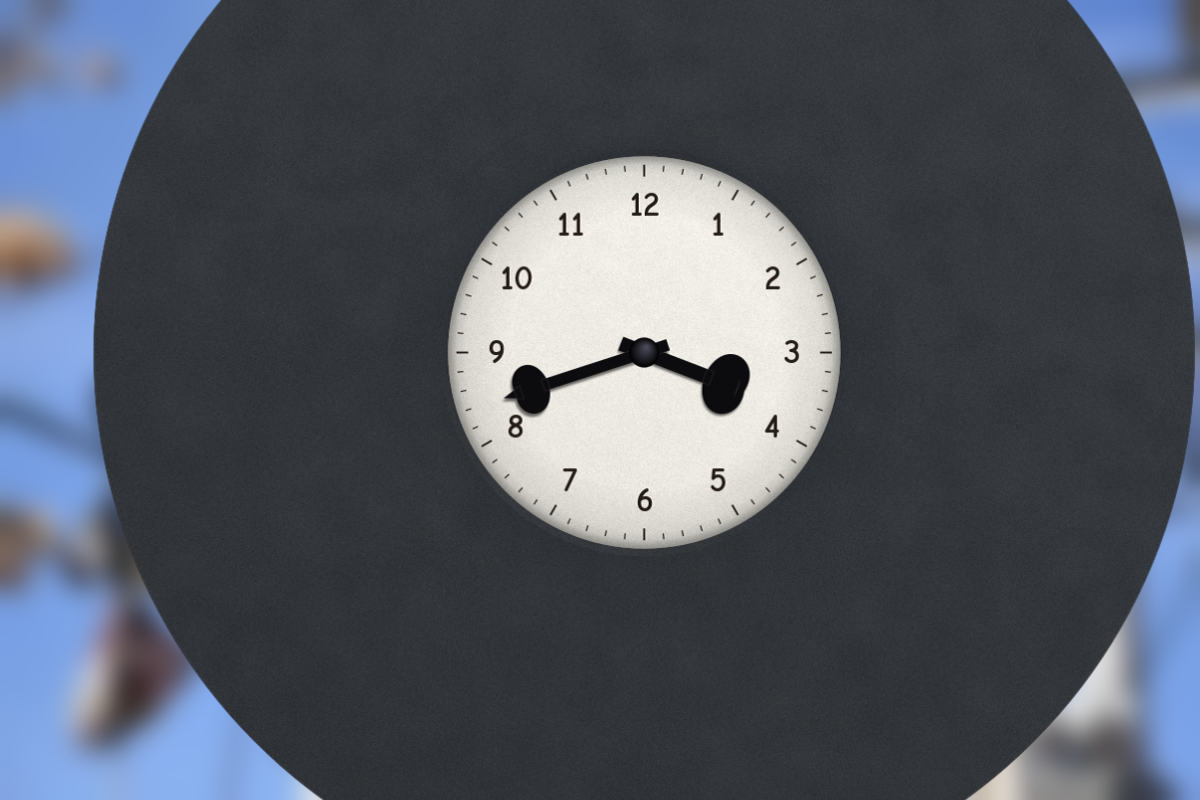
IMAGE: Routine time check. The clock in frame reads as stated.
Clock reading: 3:42
